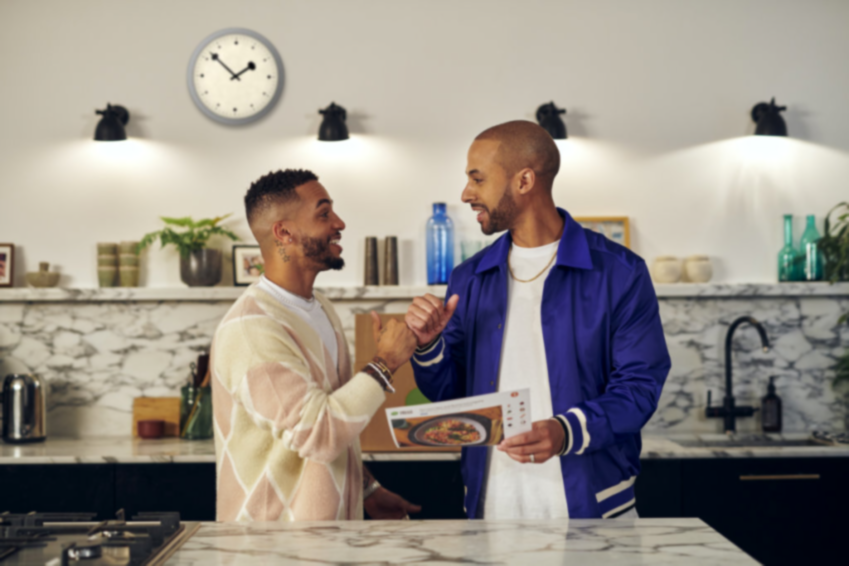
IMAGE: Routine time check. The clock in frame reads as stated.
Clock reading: 1:52
